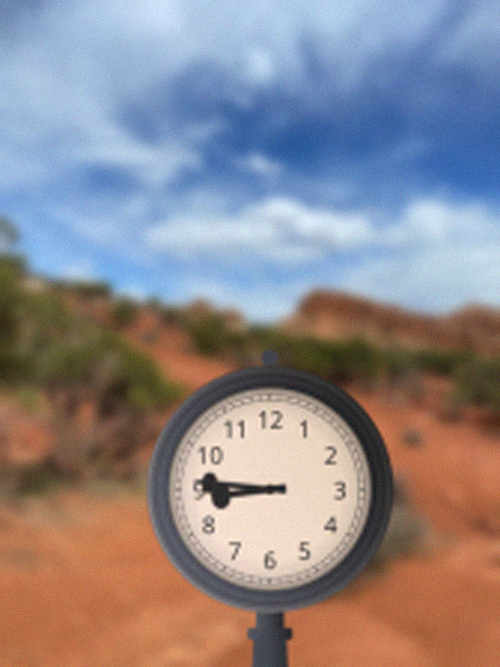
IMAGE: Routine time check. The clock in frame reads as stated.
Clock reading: 8:46
